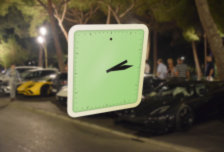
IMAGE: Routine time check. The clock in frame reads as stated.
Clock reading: 2:14
